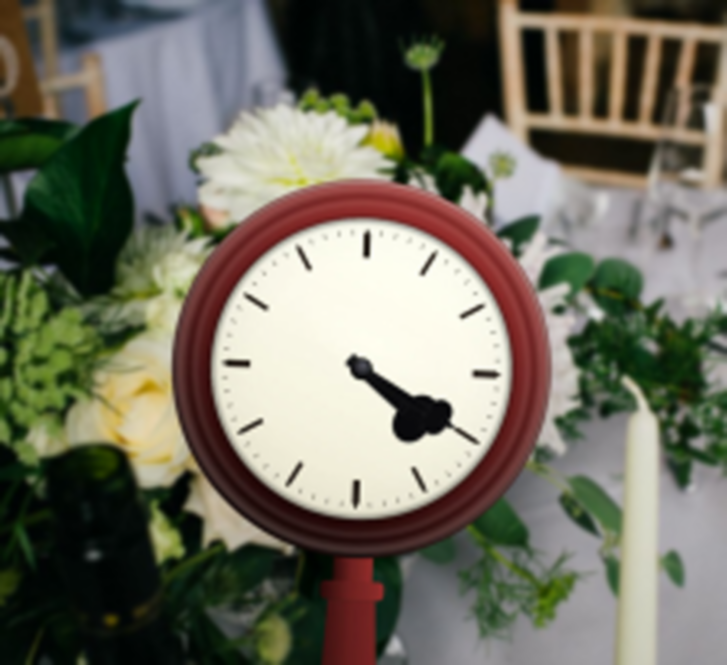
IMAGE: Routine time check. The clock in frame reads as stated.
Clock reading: 4:20
